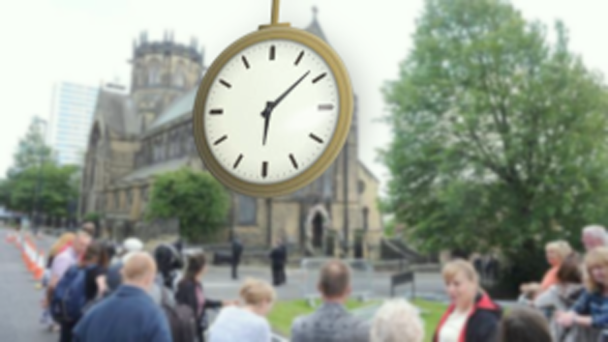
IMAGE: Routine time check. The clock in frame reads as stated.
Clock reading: 6:08
